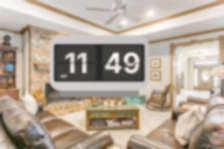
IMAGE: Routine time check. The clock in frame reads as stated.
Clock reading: 11:49
